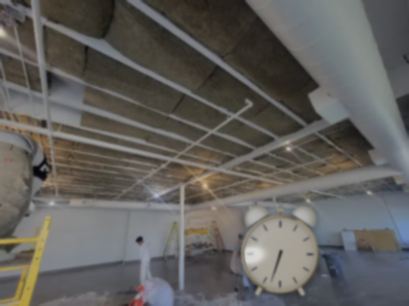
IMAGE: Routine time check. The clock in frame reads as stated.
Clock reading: 6:33
